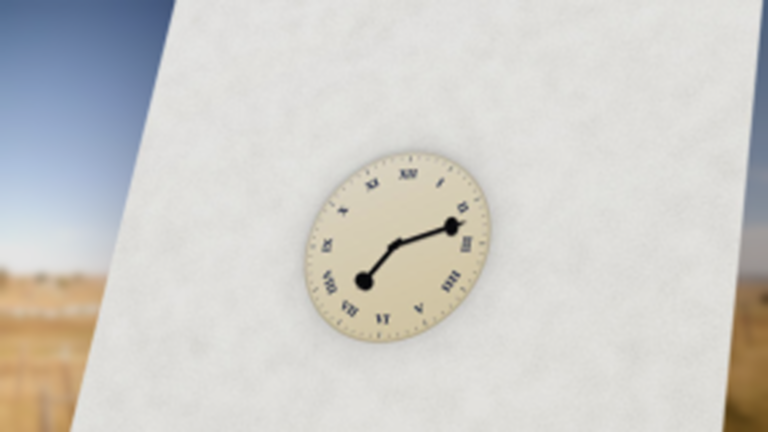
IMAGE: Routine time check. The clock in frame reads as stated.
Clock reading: 7:12
